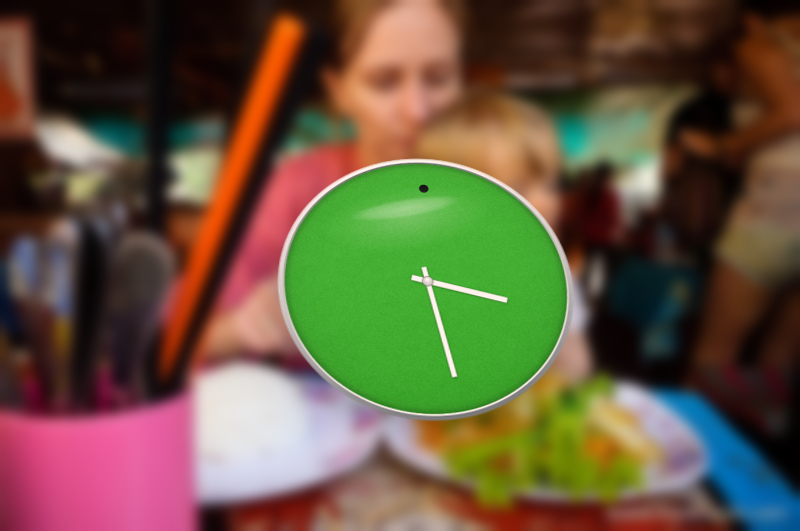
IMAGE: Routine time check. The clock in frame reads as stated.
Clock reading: 3:28
